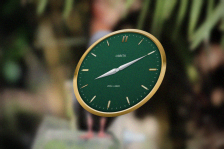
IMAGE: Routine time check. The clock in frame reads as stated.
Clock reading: 8:10
